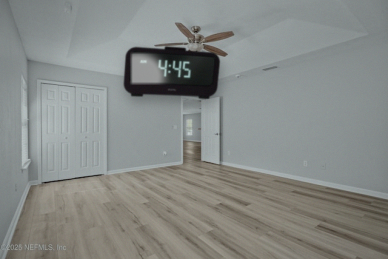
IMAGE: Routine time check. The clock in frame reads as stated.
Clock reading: 4:45
